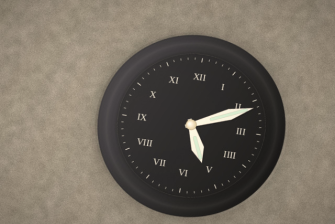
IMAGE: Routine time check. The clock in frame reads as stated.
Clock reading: 5:11
